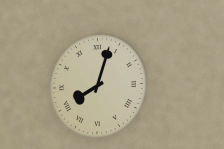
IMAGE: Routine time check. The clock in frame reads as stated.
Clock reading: 8:03
